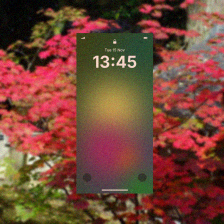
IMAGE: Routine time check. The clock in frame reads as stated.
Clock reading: 13:45
